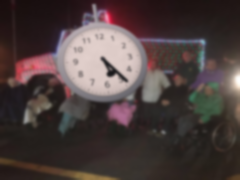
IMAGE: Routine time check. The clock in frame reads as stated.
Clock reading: 5:24
